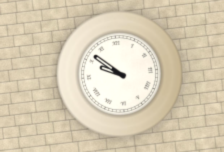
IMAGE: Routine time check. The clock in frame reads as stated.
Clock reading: 9:52
